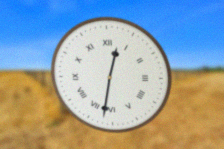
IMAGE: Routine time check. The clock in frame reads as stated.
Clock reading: 12:32
